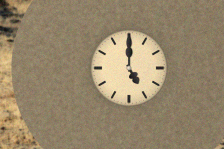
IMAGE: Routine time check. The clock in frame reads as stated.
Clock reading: 5:00
